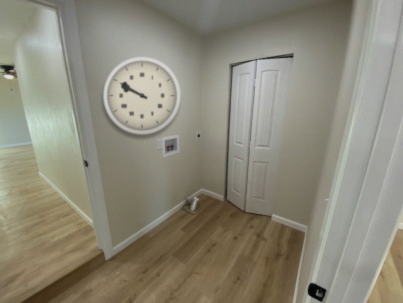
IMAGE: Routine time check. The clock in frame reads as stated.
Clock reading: 9:50
